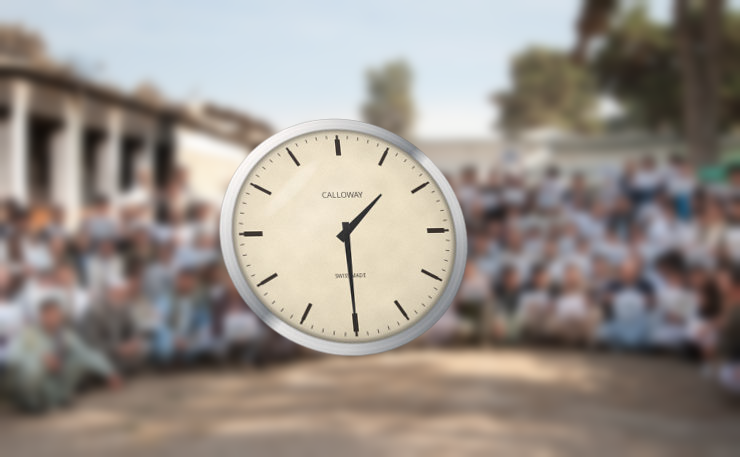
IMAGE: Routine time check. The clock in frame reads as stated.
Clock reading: 1:30
